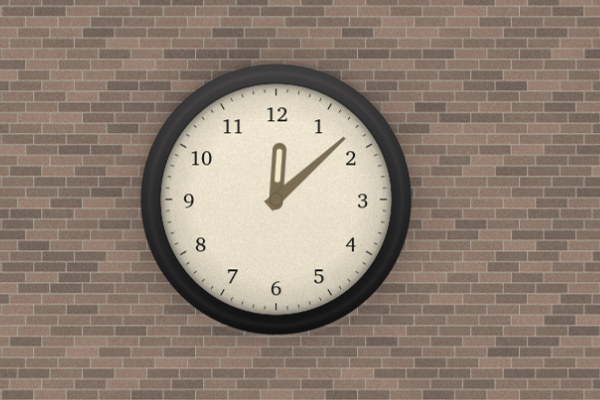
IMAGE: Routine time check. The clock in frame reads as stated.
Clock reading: 12:08
